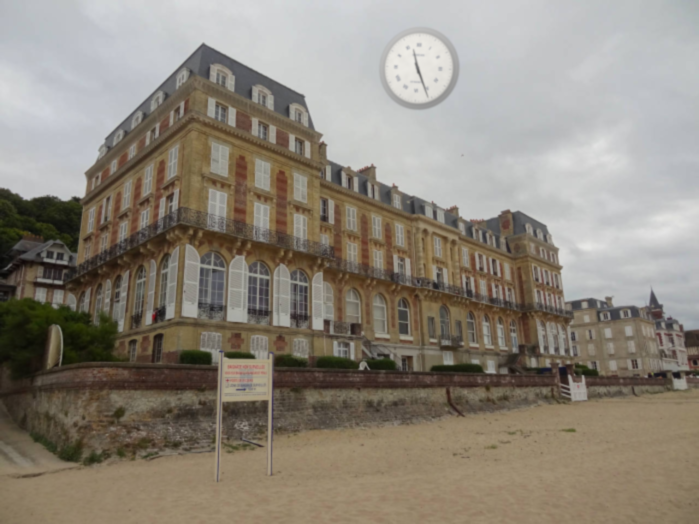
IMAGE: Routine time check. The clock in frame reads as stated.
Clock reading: 11:26
